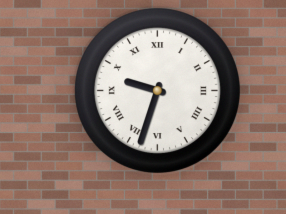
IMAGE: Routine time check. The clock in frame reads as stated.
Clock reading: 9:33
